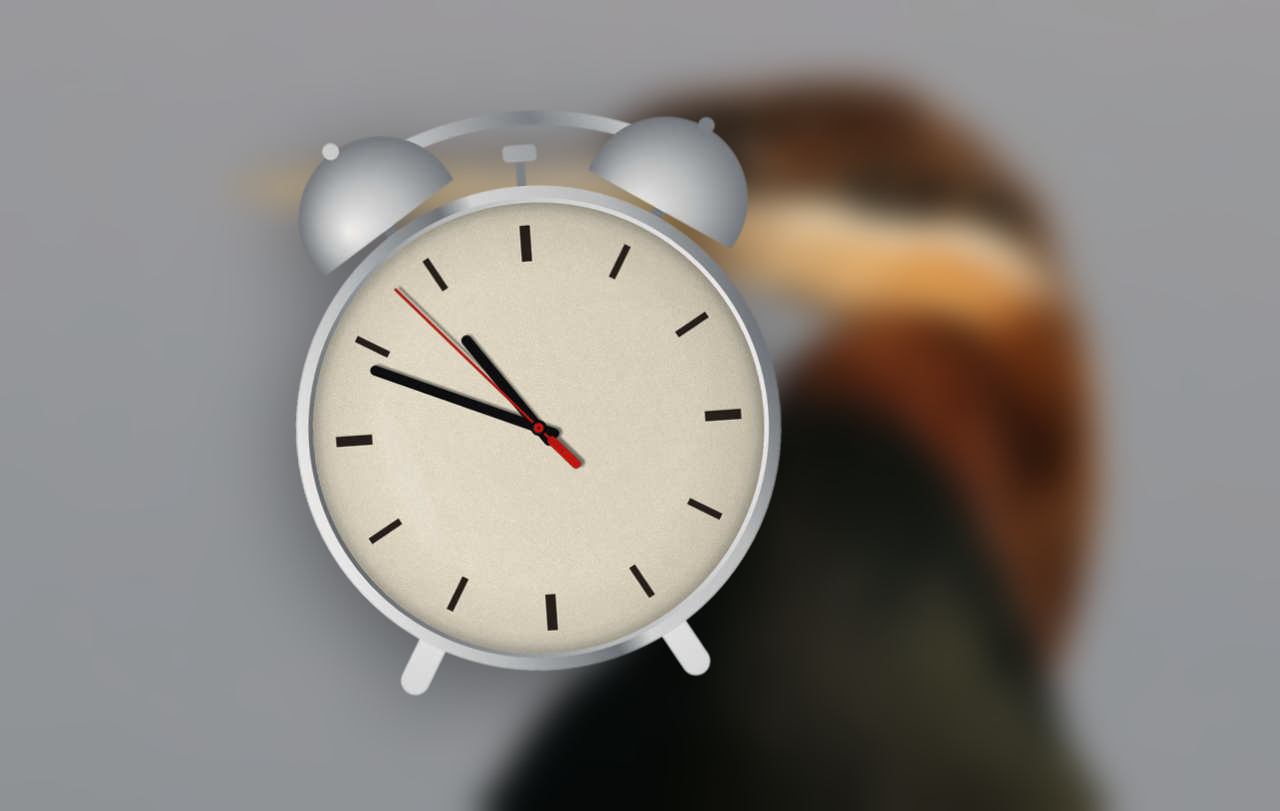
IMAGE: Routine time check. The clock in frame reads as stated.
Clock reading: 10:48:53
